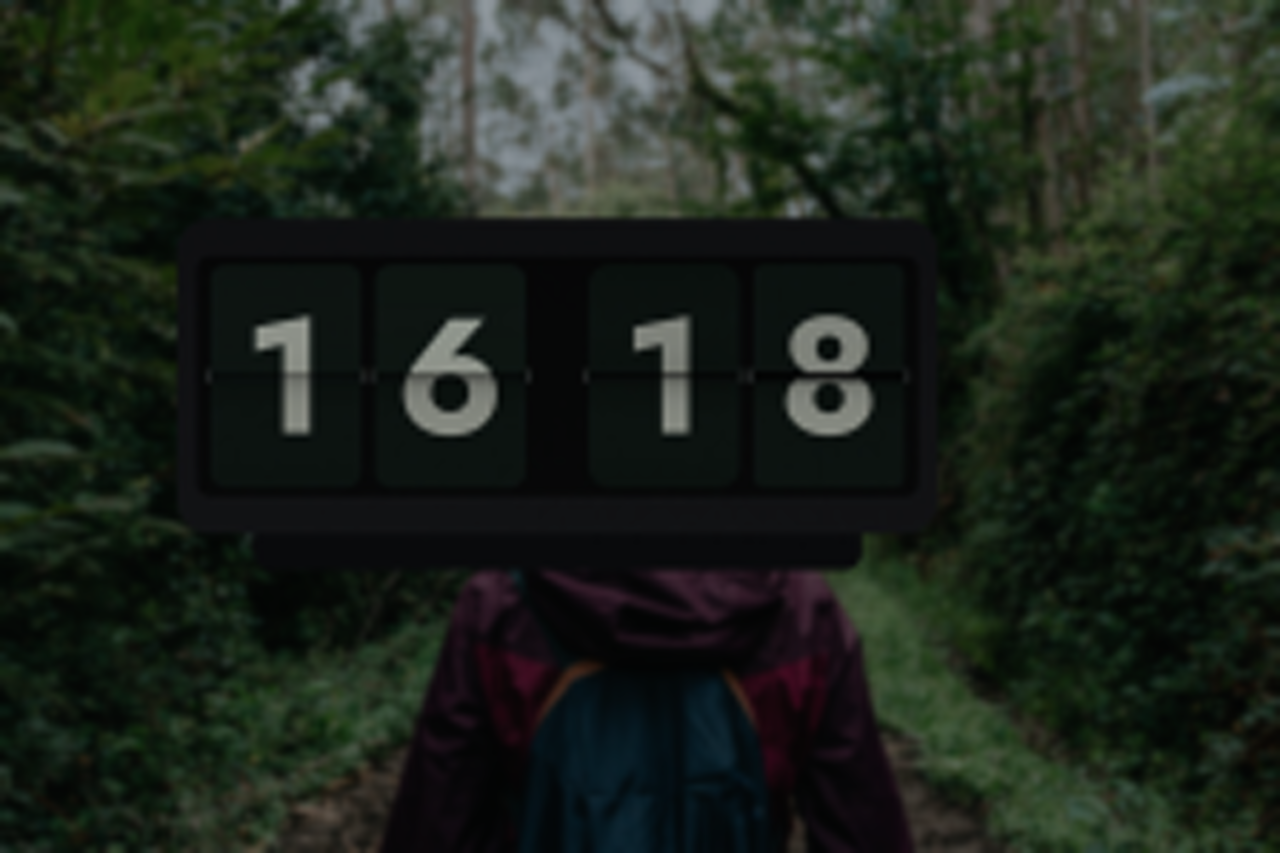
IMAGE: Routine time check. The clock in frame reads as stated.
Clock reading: 16:18
